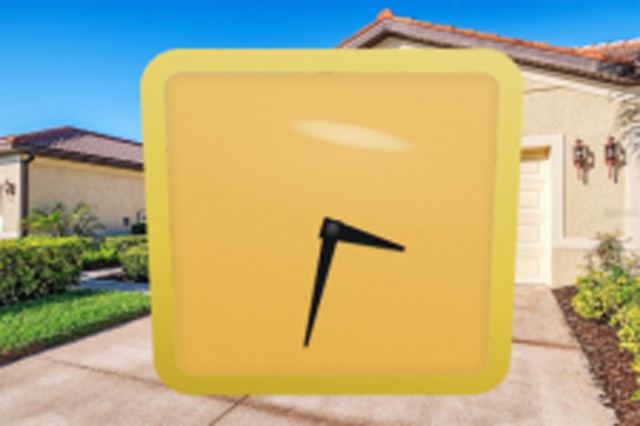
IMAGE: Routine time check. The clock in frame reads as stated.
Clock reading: 3:32
